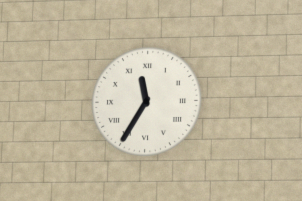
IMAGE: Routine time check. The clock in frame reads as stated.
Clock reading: 11:35
